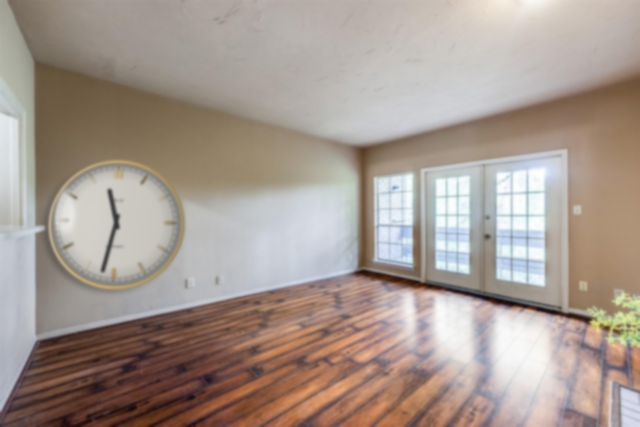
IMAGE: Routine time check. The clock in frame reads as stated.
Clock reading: 11:32
